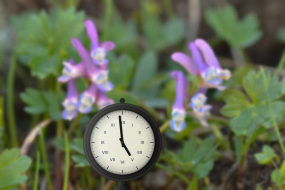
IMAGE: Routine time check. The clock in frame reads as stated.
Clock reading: 4:59
